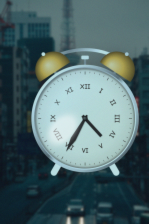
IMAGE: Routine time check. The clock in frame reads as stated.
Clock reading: 4:35
